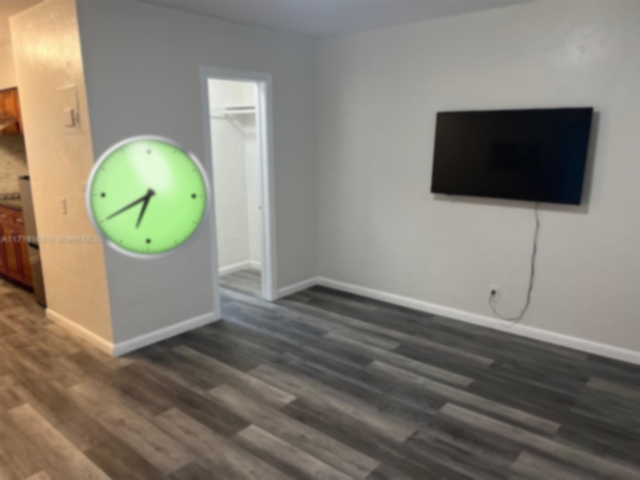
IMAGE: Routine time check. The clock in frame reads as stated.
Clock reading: 6:40
